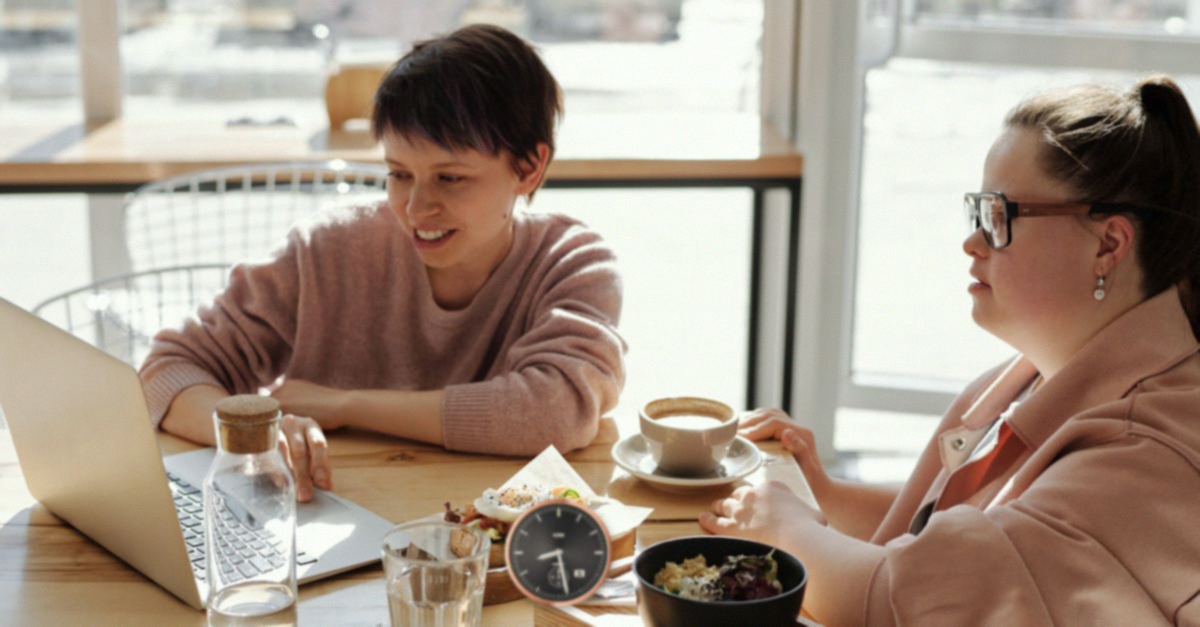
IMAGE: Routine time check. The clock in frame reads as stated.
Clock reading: 8:28
